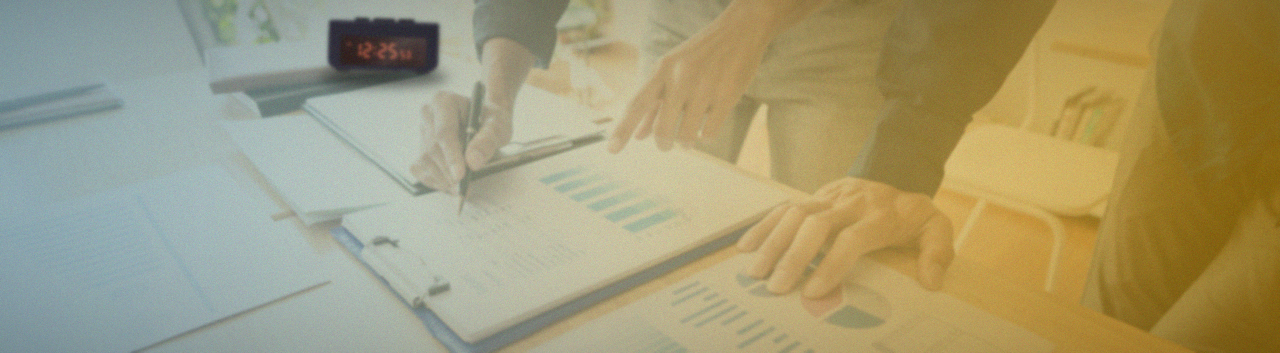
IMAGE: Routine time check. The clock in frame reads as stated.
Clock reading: 12:25
